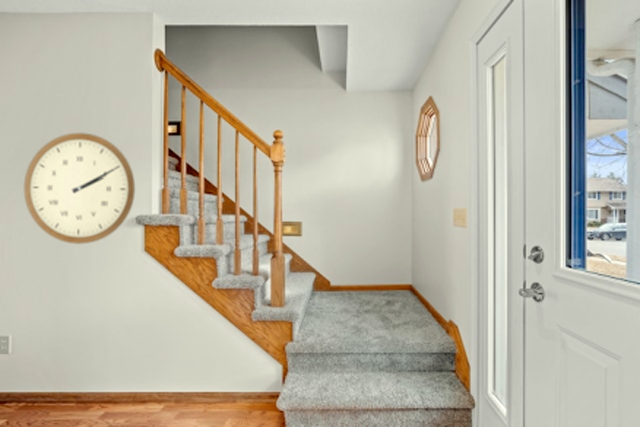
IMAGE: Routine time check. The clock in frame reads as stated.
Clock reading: 2:10
